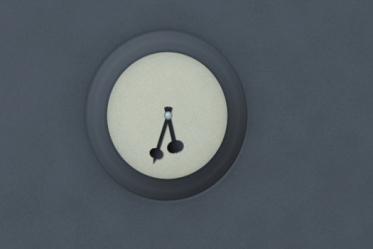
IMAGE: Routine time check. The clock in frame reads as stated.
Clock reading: 5:33
